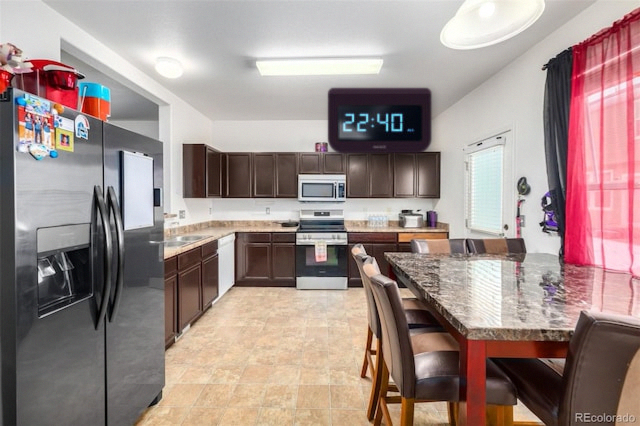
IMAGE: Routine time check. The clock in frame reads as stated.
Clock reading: 22:40
